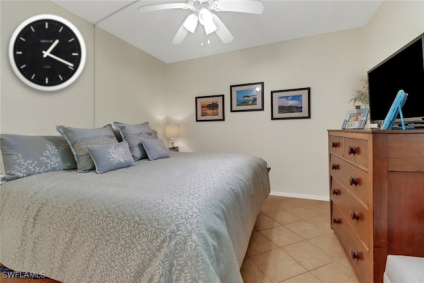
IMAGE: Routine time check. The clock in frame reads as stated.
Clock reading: 1:19
